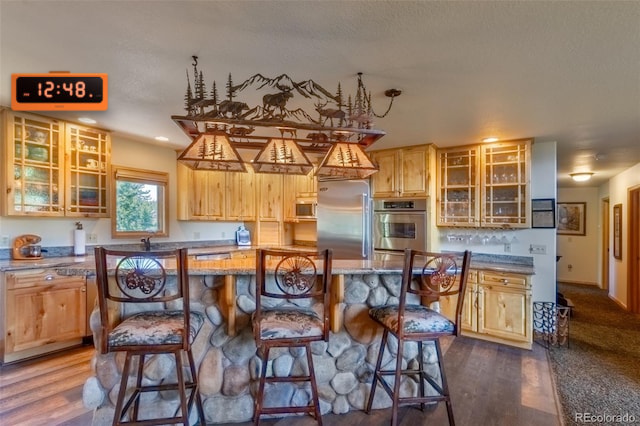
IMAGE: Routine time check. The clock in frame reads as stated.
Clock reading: 12:48
